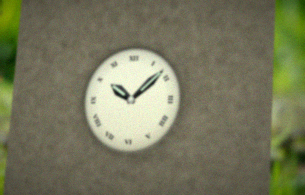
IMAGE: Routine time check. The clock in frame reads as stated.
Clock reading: 10:08
